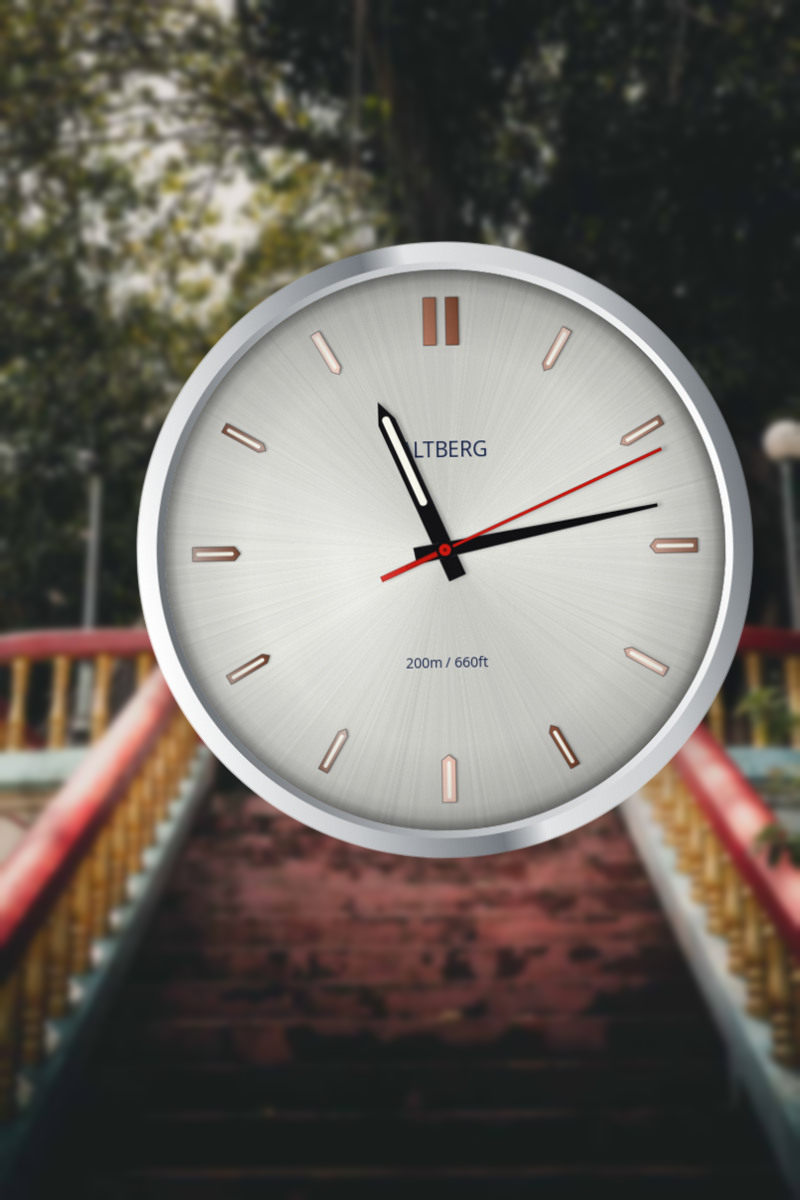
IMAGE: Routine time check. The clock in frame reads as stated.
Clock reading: 11:13:11
